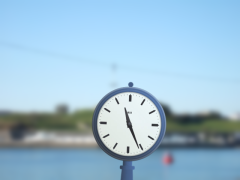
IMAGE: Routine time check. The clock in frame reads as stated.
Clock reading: 11:26
